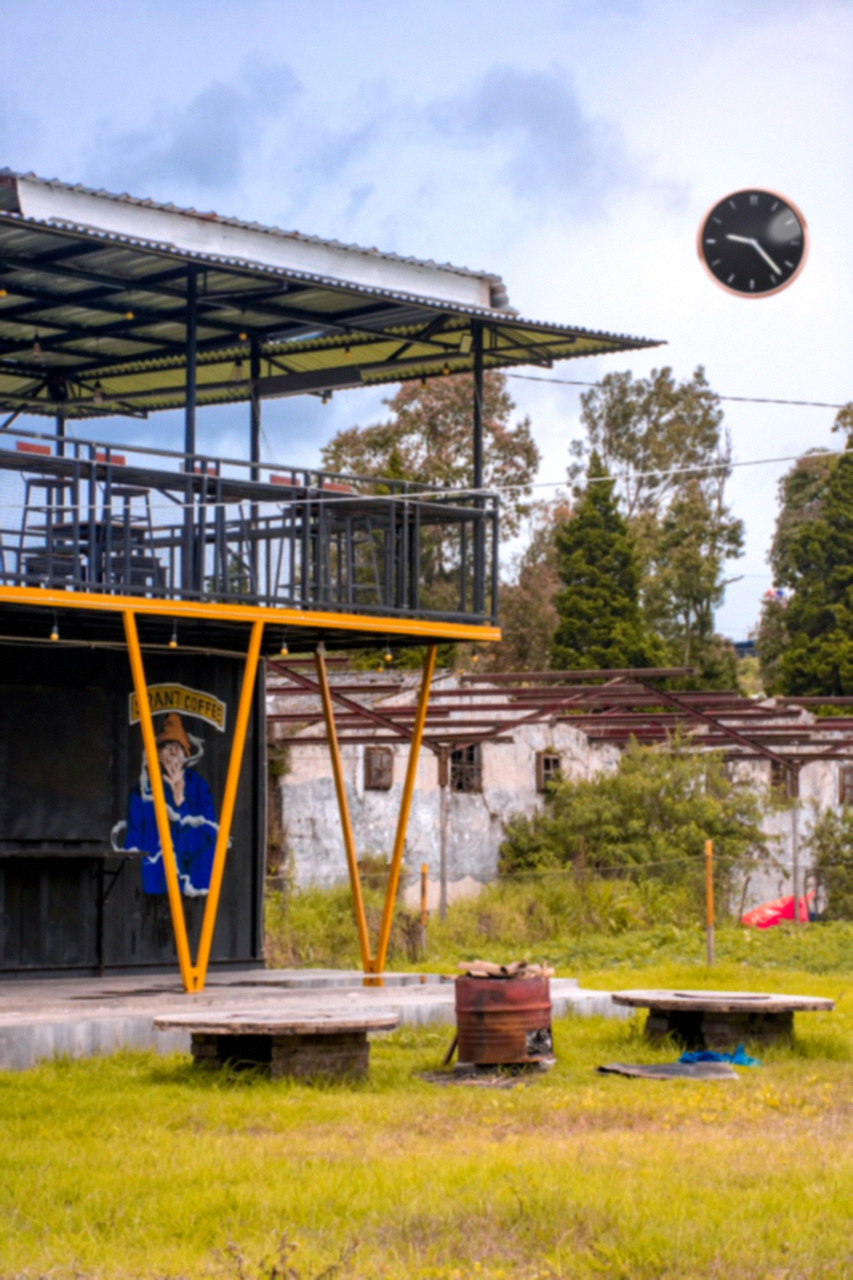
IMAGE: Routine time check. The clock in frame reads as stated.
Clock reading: 9:23
